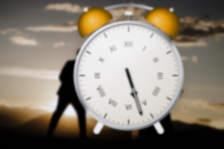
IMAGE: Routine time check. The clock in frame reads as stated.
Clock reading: 5:27
